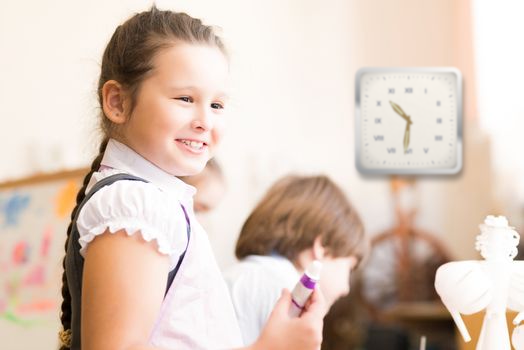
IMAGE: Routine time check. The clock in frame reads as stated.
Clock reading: 10:31
